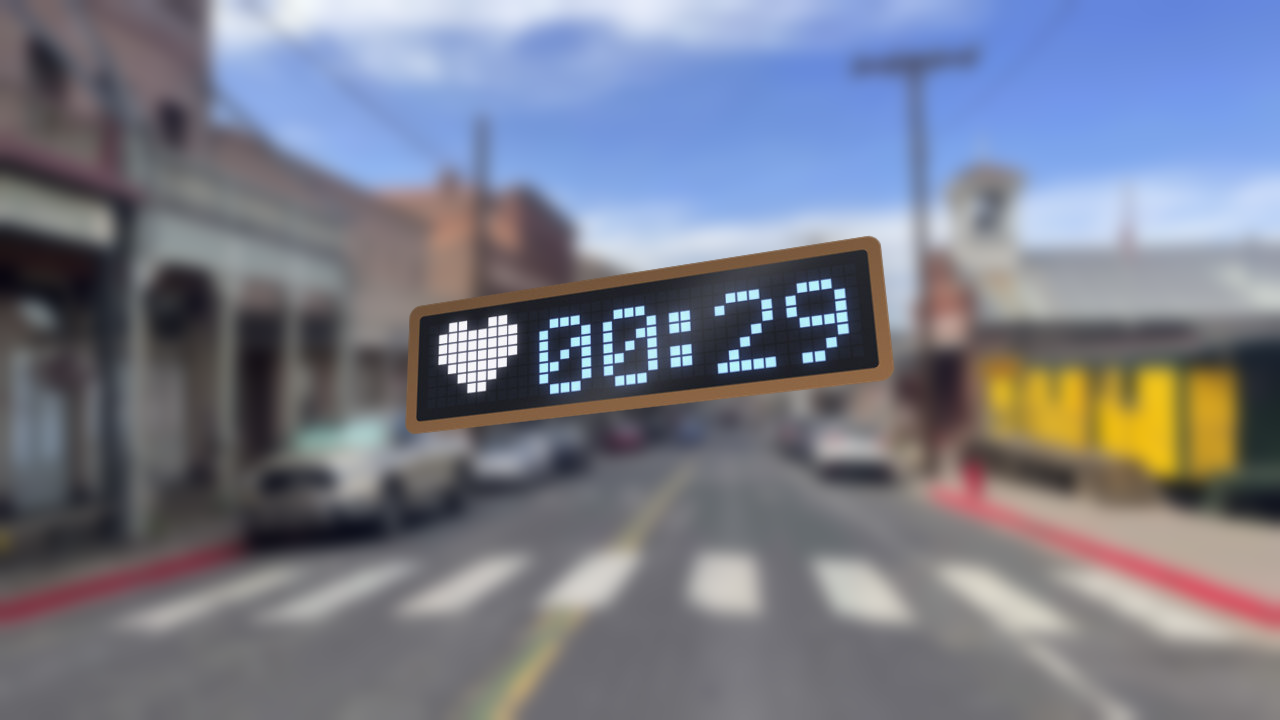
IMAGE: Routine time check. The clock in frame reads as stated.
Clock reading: 0:29
